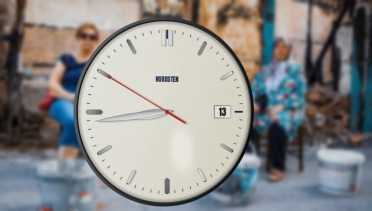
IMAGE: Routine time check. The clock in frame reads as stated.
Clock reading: 8:43:50
